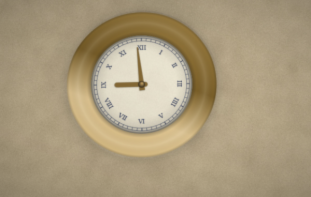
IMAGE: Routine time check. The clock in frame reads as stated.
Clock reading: 8:59
